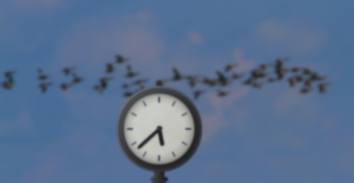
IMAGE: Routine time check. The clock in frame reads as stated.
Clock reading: 5:38
